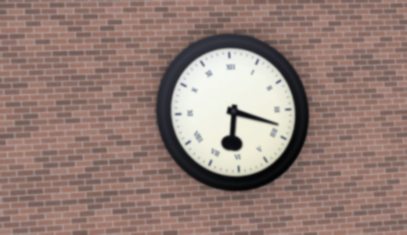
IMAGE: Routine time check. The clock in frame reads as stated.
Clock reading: 6:18
